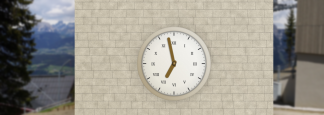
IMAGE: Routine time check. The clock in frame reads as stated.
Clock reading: 6:58
